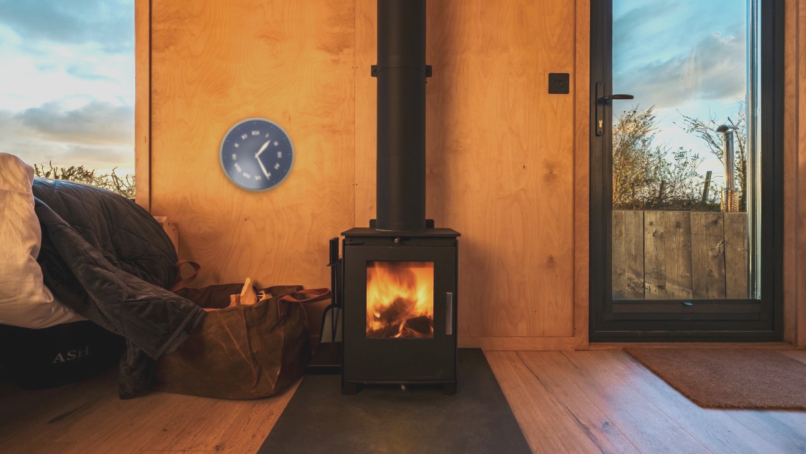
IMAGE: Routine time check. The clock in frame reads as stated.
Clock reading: 1:26
